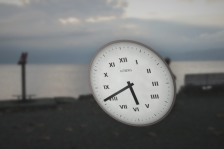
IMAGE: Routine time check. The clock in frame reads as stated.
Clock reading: 5:41
